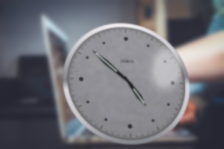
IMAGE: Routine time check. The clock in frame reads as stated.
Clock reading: 4:52
